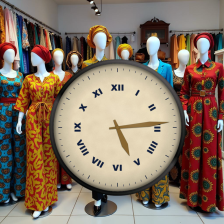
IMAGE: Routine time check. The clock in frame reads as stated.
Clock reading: 5:14
